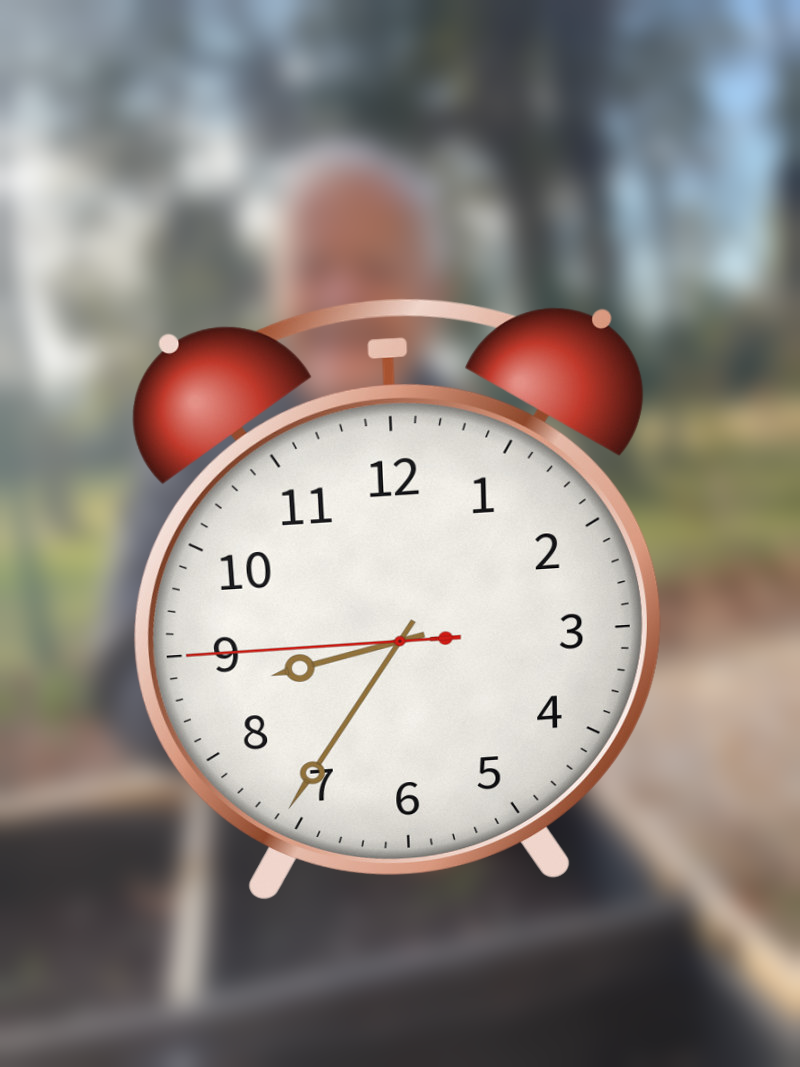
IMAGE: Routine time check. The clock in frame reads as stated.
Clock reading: 8:35:45
